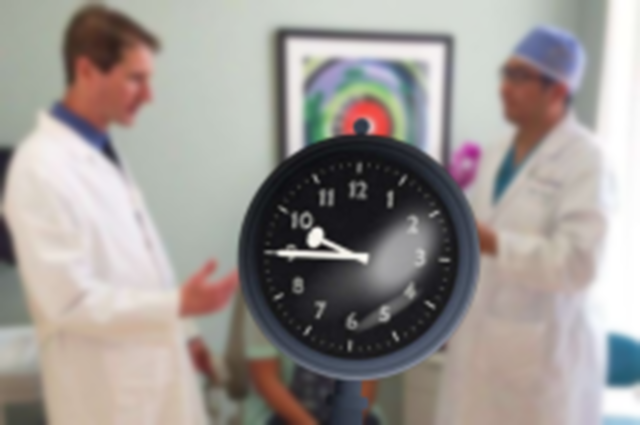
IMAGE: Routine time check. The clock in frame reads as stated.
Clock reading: 9:45
